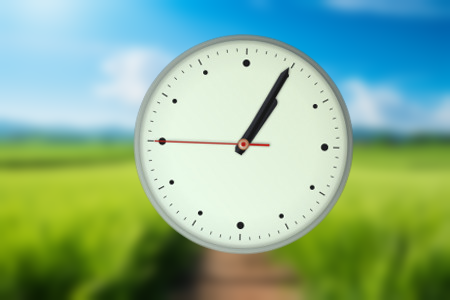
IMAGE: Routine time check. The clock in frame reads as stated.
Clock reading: 1:04:45
